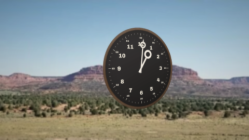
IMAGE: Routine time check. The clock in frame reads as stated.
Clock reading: 1:01
